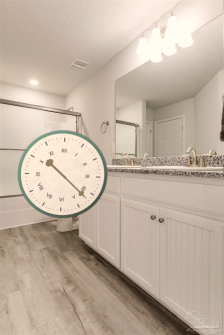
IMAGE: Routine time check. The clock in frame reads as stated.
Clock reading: 10:22
